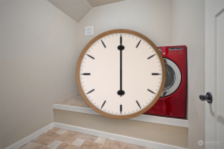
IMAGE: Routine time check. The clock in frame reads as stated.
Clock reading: 6:00
